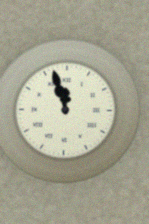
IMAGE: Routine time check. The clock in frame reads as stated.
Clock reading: 11:57
